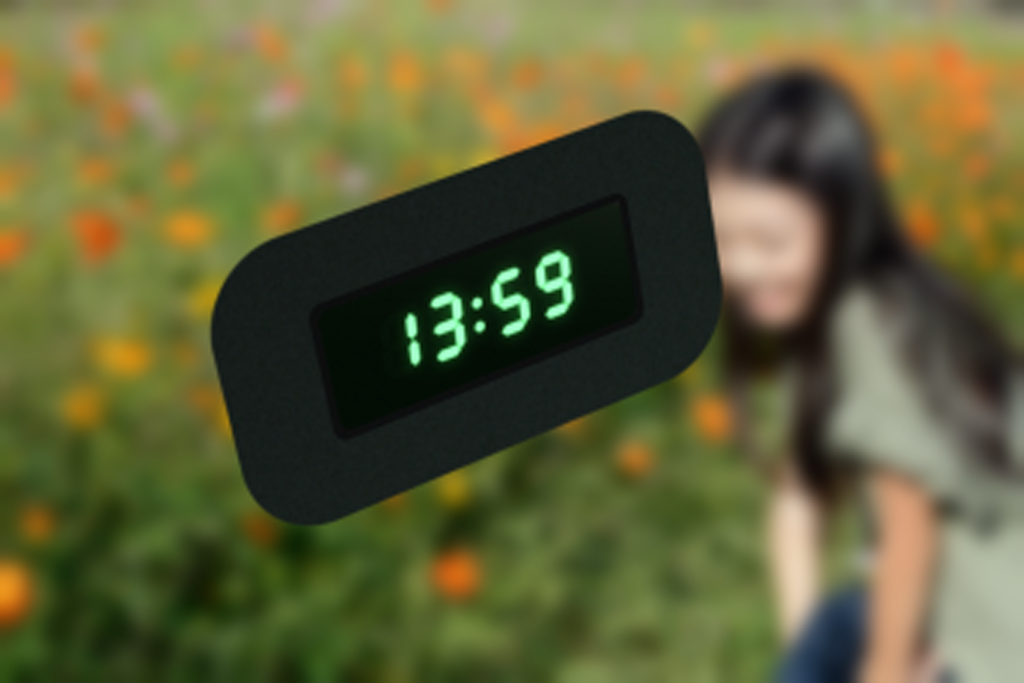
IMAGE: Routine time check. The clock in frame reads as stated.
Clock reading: 13:59
